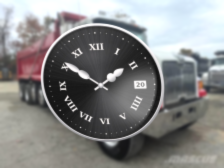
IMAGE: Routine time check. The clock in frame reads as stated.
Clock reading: 1:51
